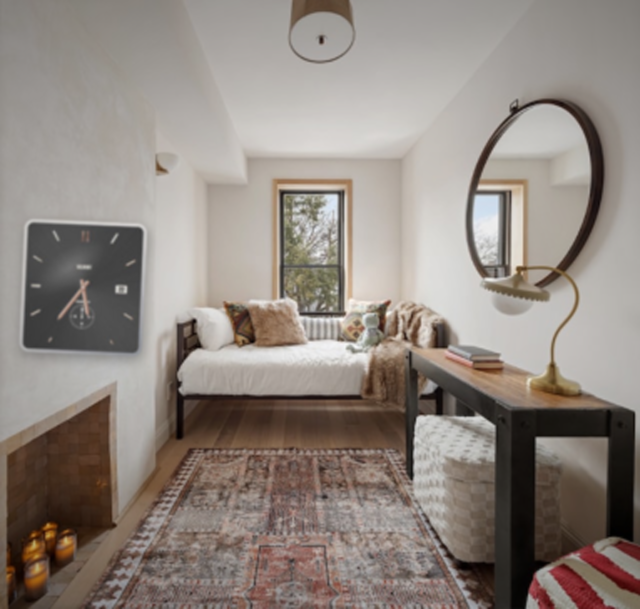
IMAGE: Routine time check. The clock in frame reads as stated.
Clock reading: 5:36
